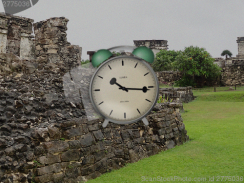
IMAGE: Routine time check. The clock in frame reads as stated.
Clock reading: 10:16
